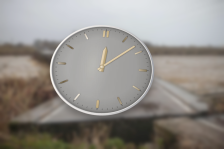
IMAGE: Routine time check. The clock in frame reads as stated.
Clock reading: 12:08
